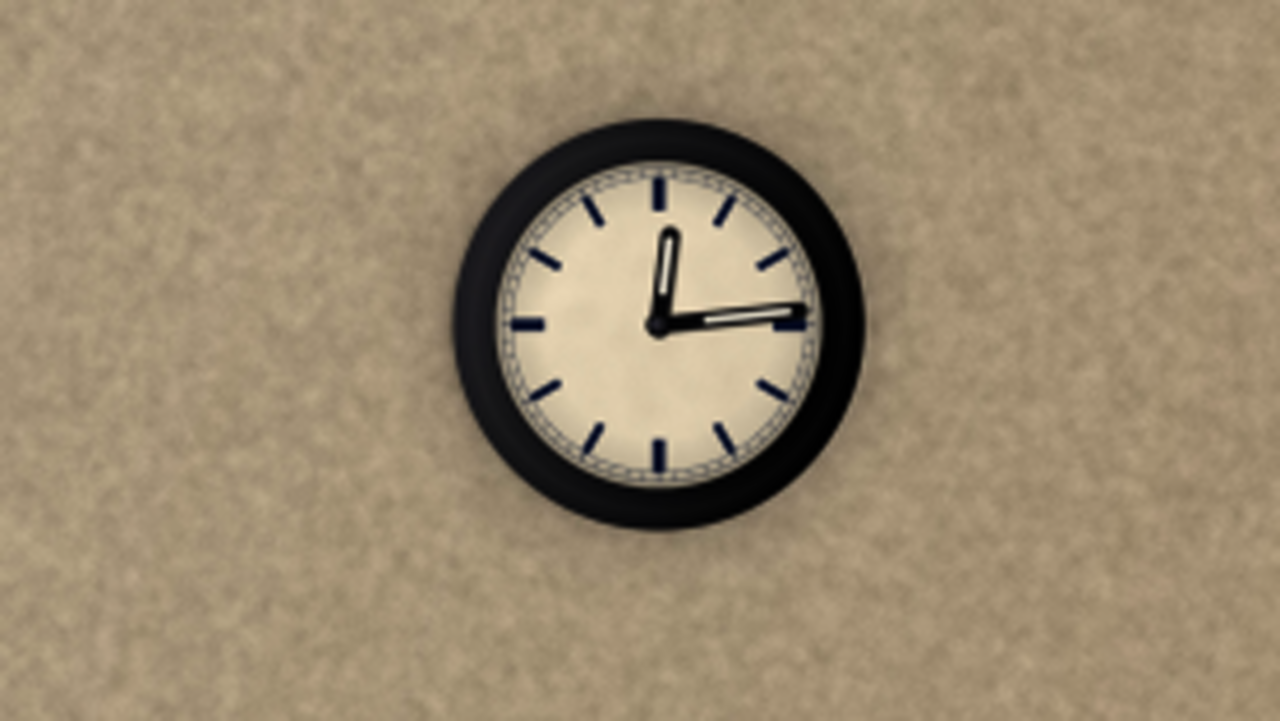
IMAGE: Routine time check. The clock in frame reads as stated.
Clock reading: 12:14
